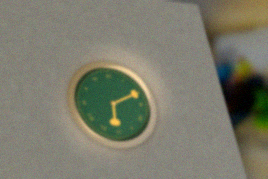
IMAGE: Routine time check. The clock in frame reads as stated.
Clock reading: 6:11
